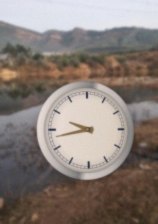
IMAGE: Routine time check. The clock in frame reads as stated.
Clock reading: 9:43
